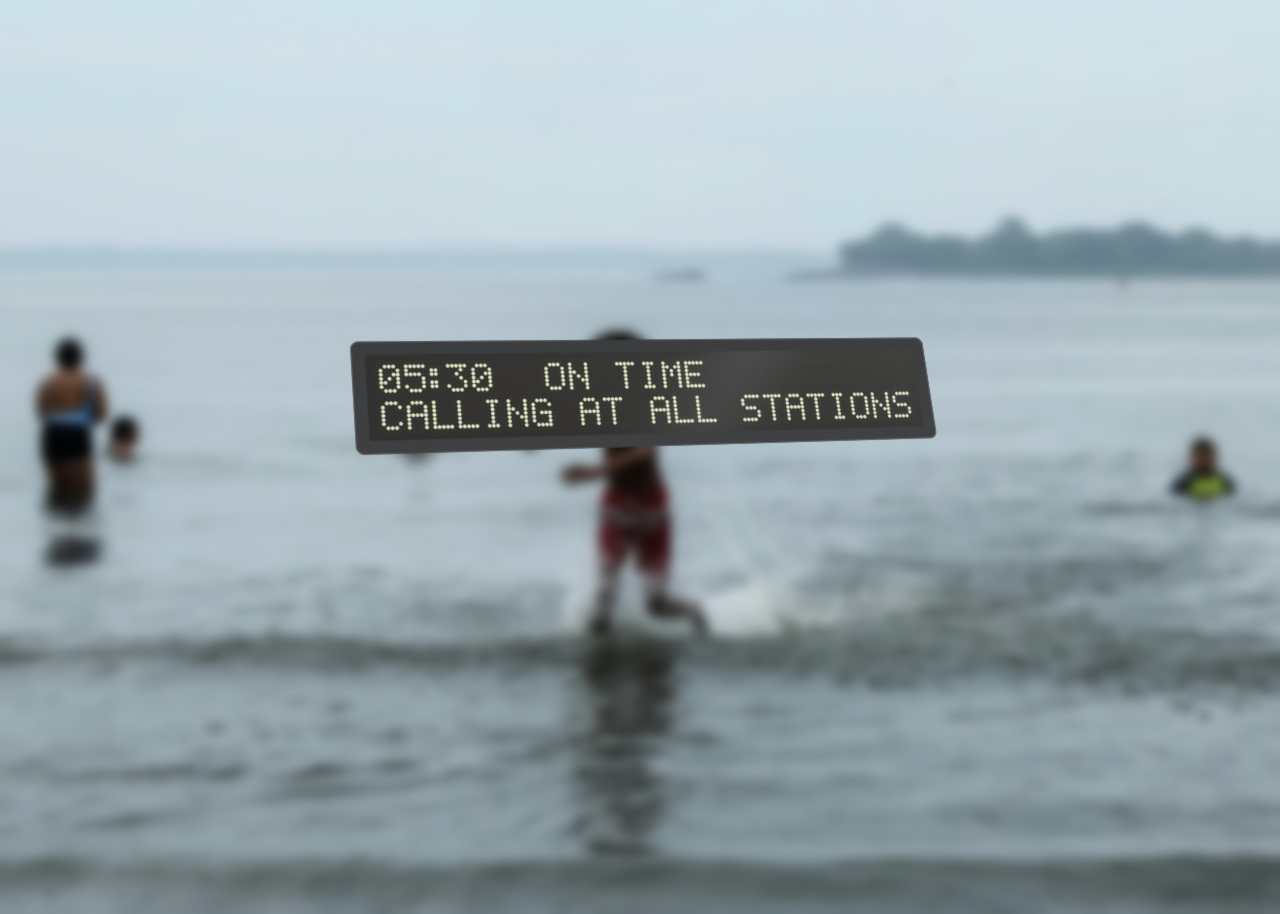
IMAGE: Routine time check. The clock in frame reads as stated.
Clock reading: 5:30
